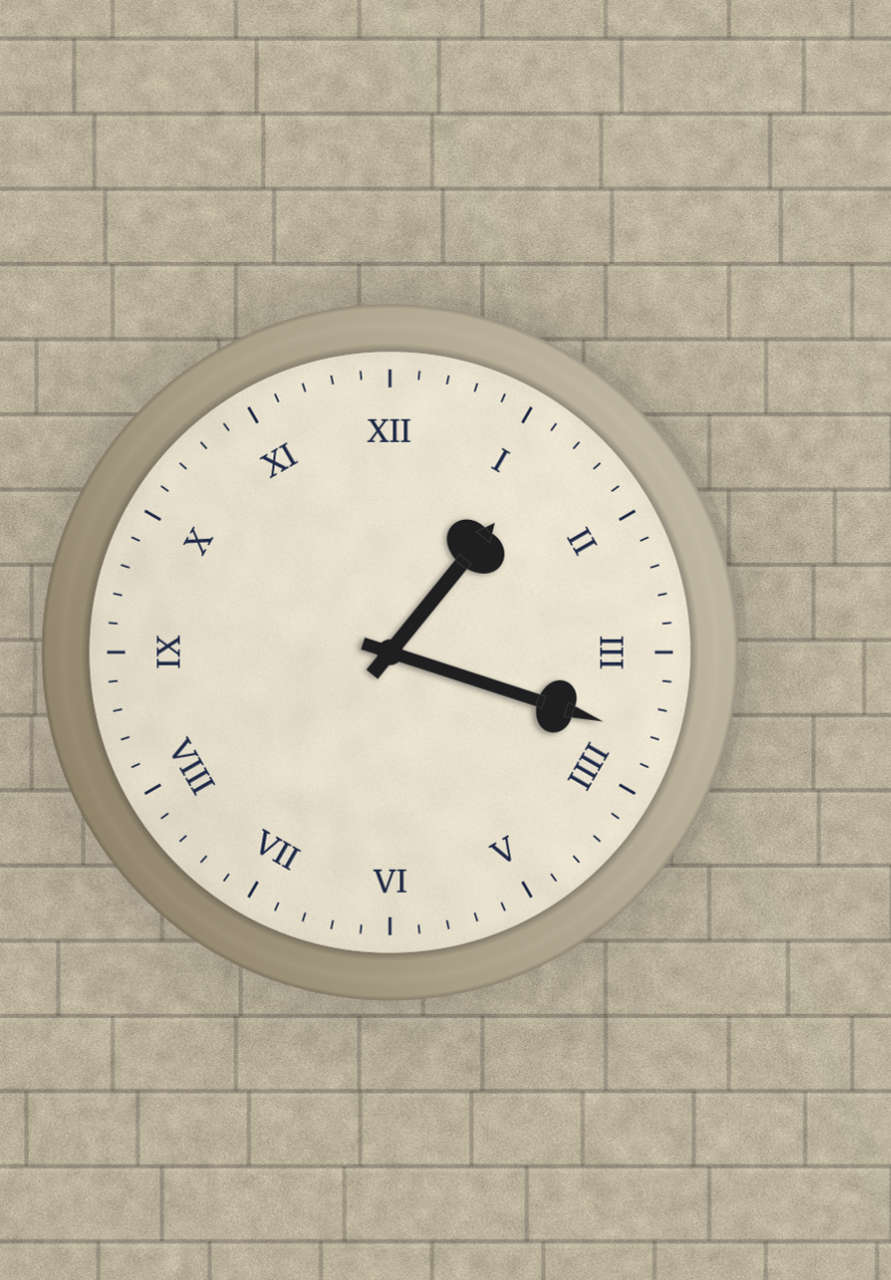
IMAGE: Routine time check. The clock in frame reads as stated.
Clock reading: 1:18
